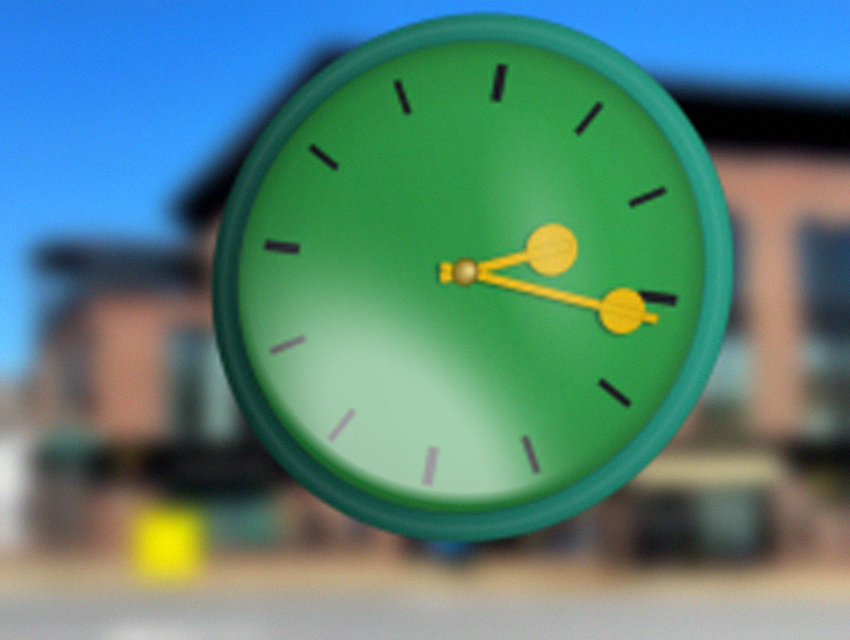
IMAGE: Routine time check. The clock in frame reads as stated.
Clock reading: 2:16
